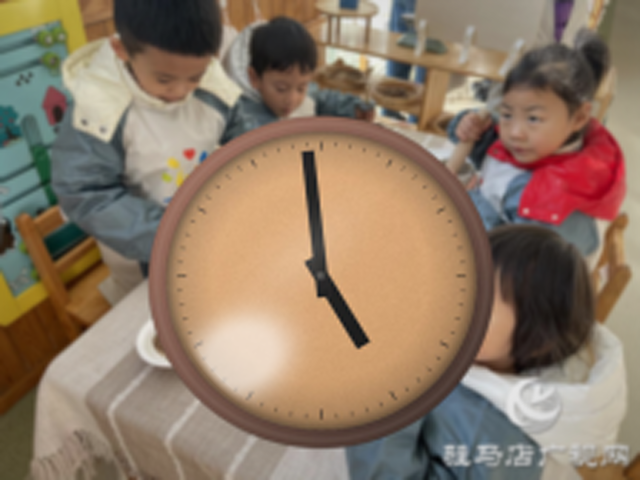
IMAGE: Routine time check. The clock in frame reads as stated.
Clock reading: 4:59
